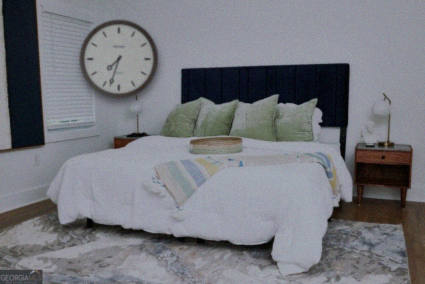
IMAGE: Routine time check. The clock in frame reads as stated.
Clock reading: 7:33
